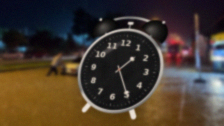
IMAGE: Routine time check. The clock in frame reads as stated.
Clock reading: 1:25
